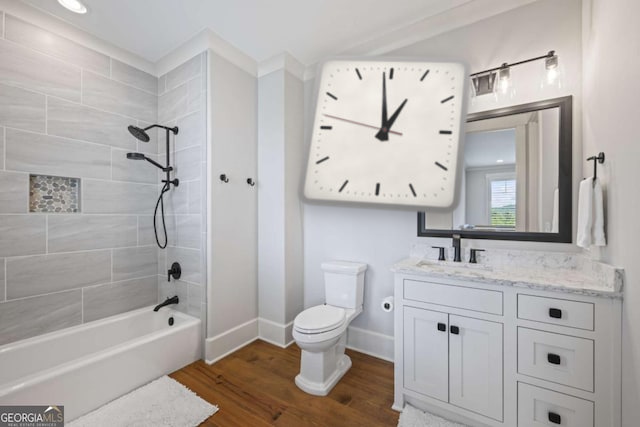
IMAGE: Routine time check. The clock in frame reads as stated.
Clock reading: 12:58:47
